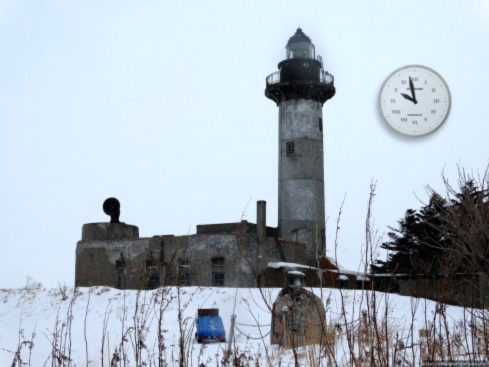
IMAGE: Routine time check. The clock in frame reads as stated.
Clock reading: 9:58
